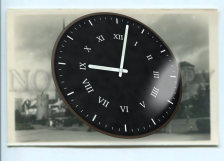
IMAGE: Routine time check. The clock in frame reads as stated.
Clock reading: 9:02
